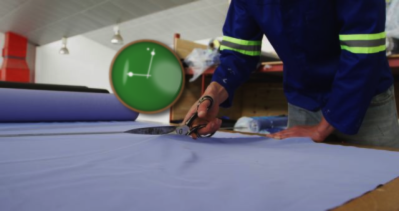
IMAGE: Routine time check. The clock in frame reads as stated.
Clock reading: 9:02
